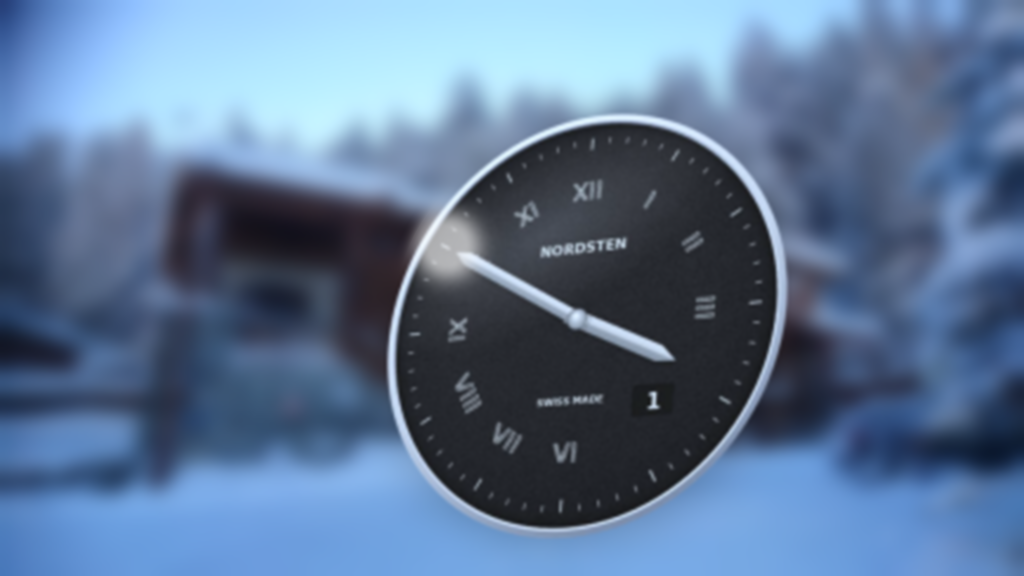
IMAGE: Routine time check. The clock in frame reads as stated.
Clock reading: 3:50
